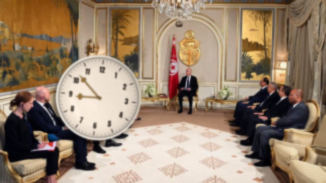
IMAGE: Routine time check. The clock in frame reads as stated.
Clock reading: 8:52
